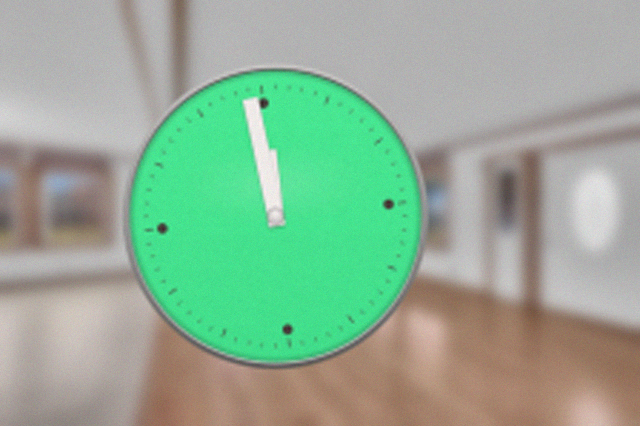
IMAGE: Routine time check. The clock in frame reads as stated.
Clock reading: 11:59
